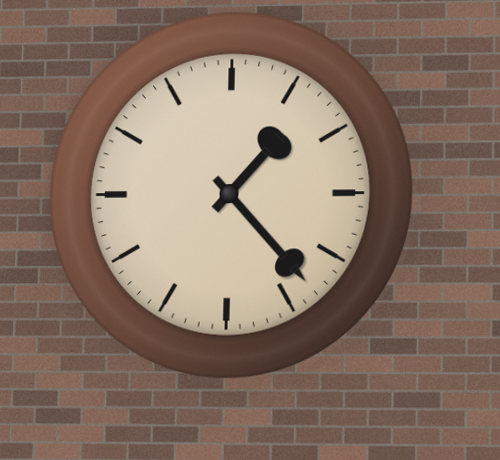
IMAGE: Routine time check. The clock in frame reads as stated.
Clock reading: 1:23
